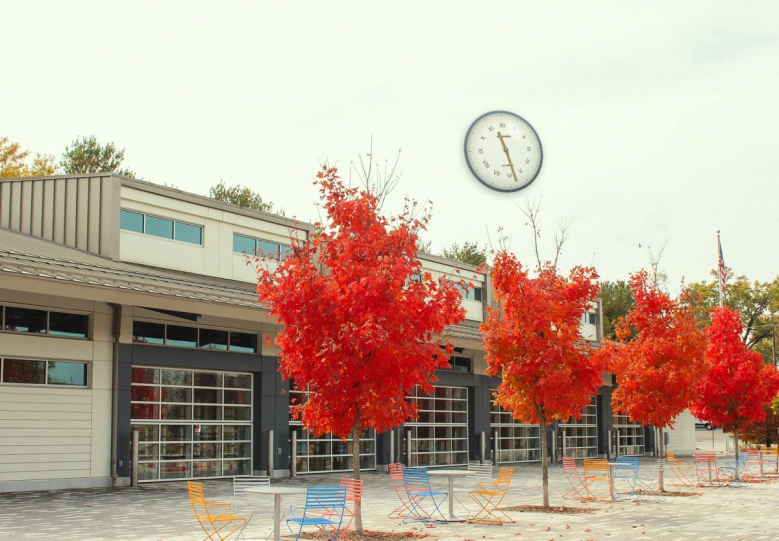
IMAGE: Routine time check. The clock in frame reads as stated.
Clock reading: 11:28
